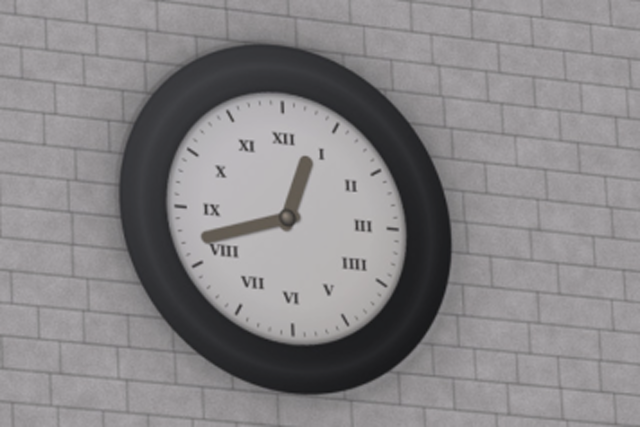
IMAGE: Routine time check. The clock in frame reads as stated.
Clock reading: 12:42
